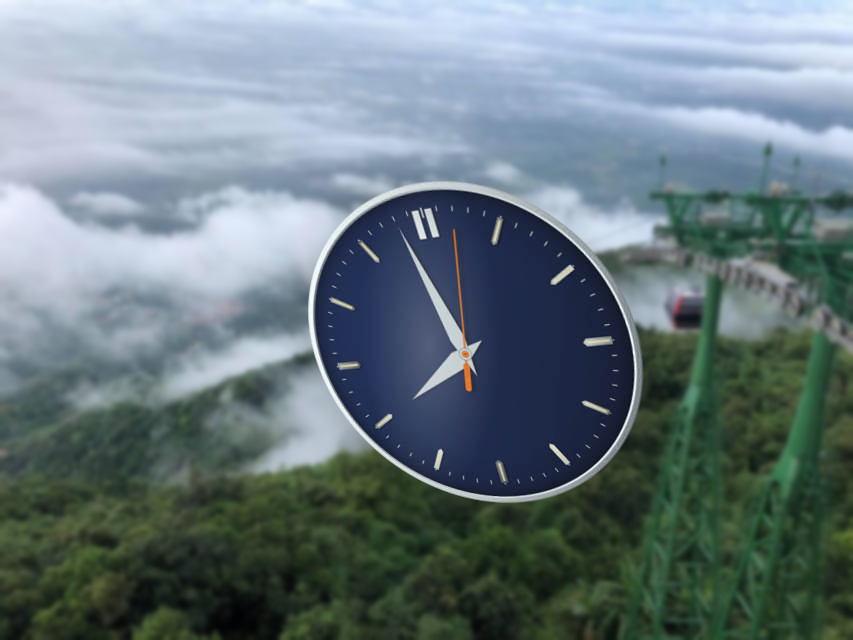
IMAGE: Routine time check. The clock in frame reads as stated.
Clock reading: 7:58:02
